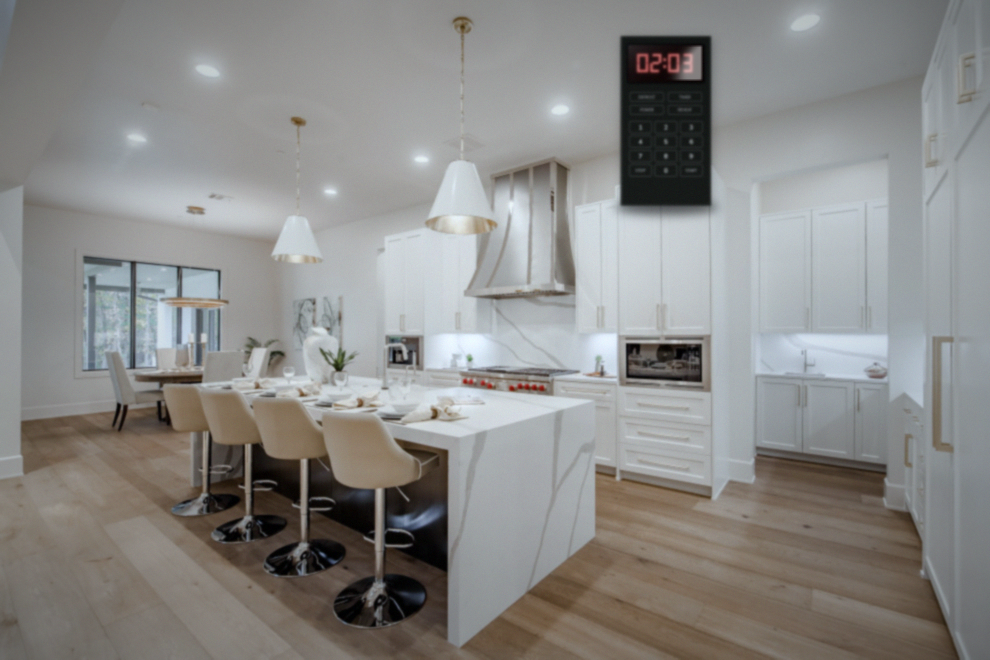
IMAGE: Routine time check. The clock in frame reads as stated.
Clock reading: 2:03
